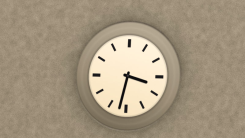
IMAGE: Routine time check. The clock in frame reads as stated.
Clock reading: 3:32
